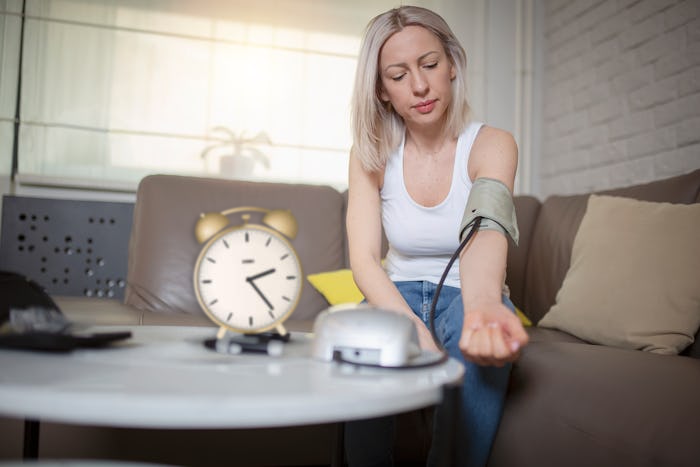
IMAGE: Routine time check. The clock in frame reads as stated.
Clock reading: 2:24
